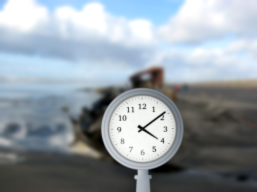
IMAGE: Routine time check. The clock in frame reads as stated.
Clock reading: 4:09
